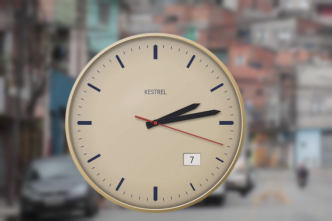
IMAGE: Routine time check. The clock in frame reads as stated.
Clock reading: 2:13:18
